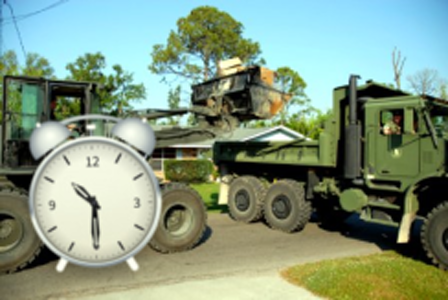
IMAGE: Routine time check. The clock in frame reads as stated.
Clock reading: 10:30
